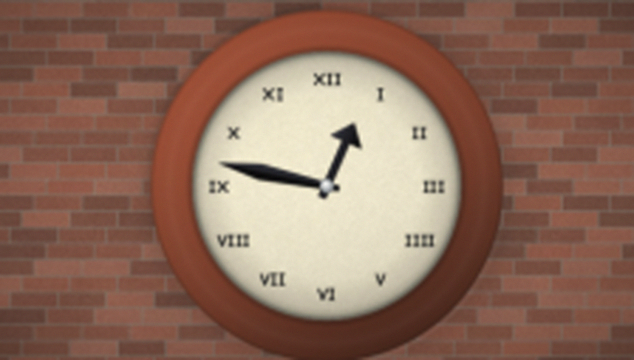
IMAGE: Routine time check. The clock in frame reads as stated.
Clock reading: 12:47
